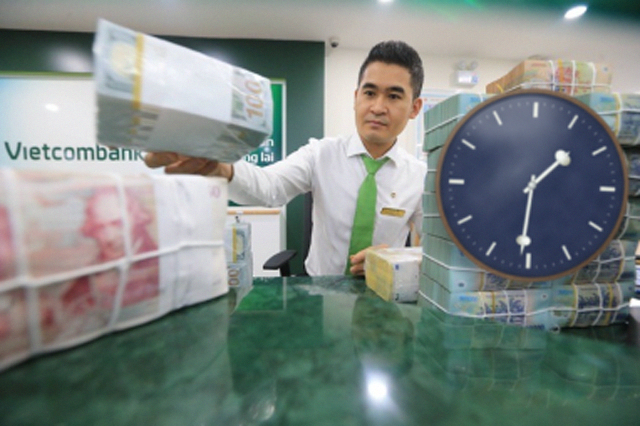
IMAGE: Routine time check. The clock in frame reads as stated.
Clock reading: 1:31
